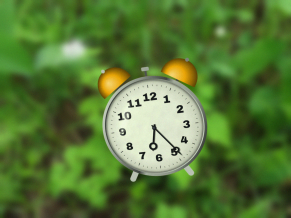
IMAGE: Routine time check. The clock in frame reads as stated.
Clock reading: 6:24
